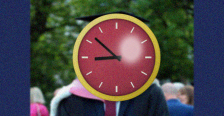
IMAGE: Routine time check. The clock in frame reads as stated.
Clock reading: 8:52
